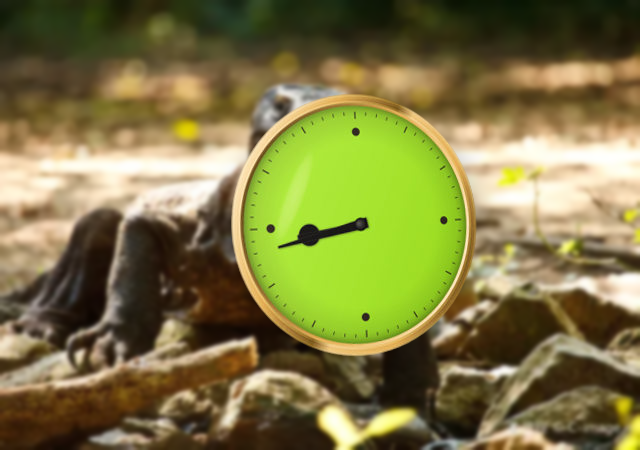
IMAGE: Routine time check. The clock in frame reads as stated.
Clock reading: 8:43
